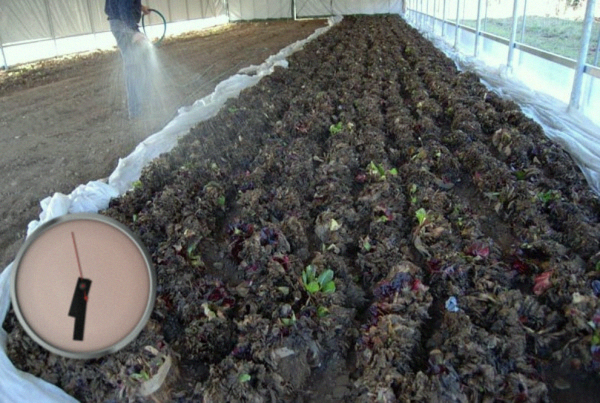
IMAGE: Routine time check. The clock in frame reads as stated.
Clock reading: 6:30:58
